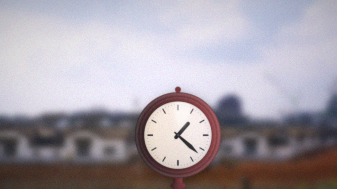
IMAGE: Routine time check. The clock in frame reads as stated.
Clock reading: 1:22
